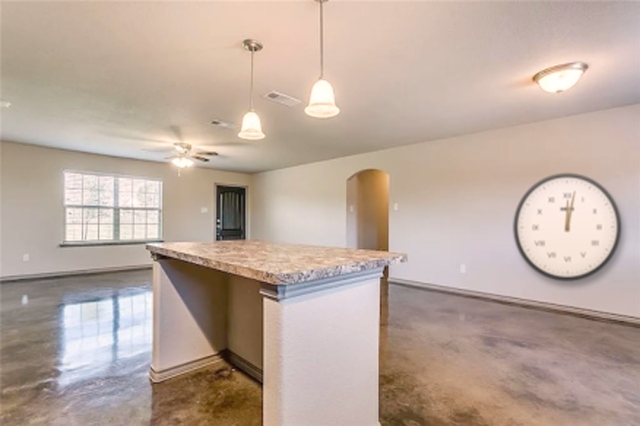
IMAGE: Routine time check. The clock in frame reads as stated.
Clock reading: 12:02
